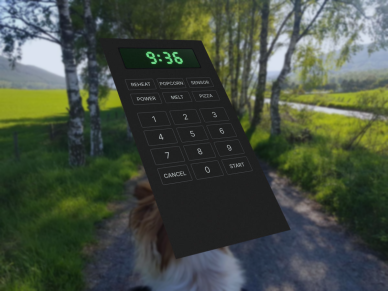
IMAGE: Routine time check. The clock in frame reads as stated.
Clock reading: 9:36
